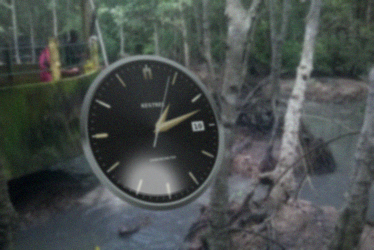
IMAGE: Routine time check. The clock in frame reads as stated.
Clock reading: 1:12:04
